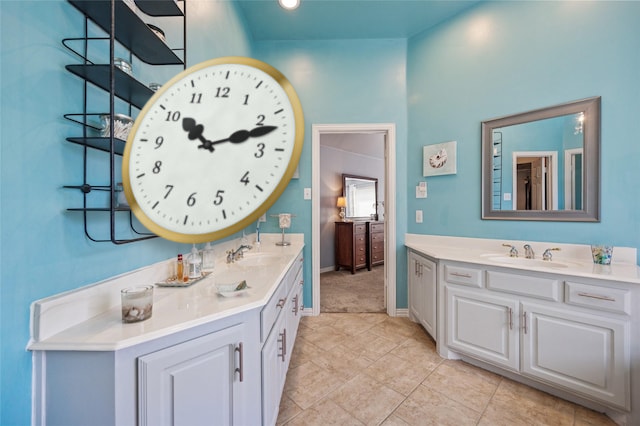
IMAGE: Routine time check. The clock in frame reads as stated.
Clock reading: 10:12
